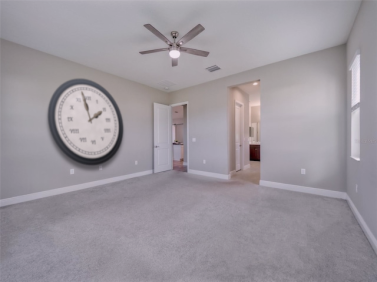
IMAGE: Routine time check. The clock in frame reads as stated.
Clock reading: 1:58
